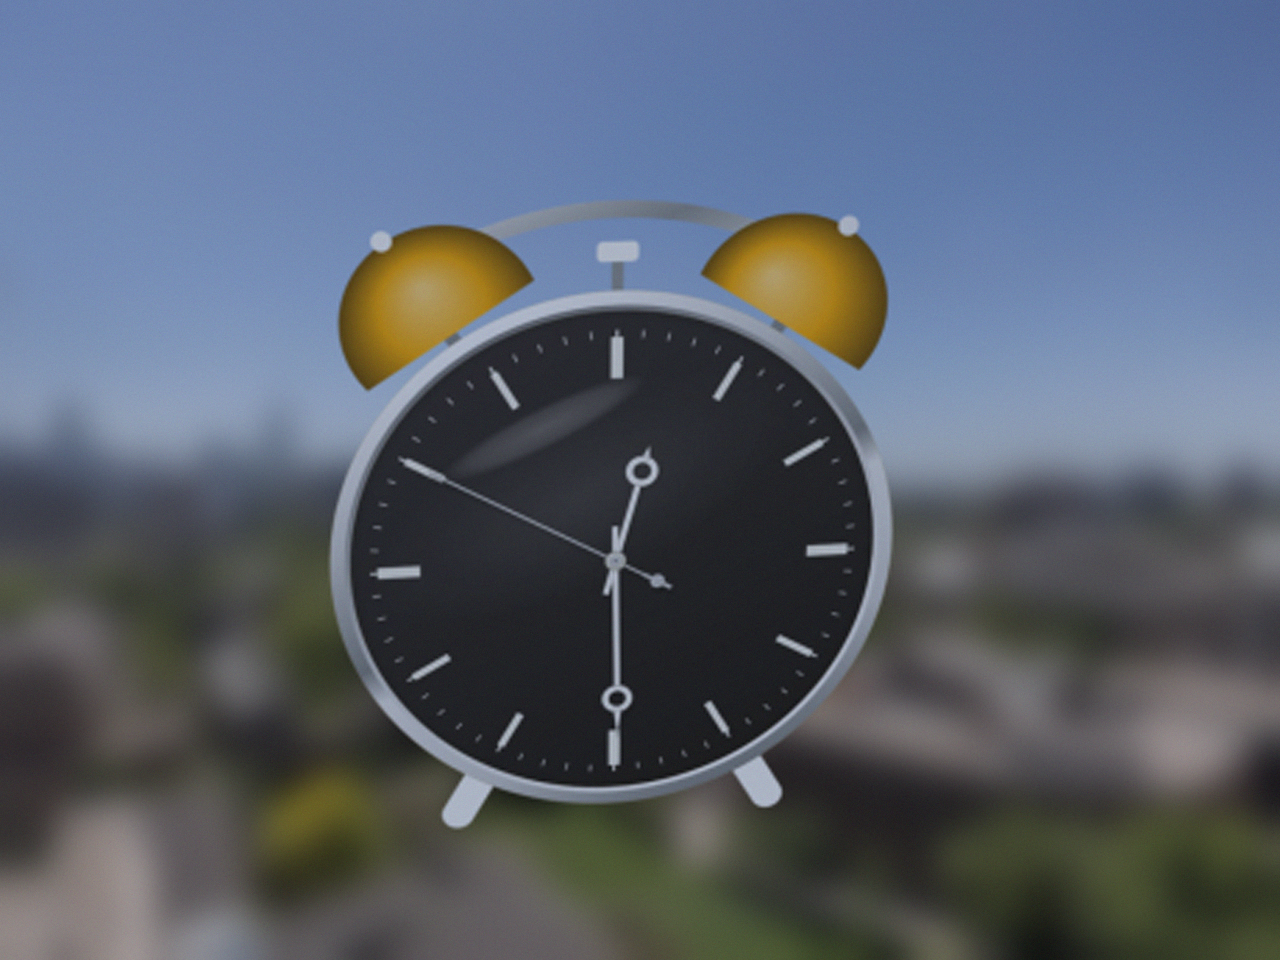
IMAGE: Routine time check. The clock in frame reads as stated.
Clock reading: 12:29:50
